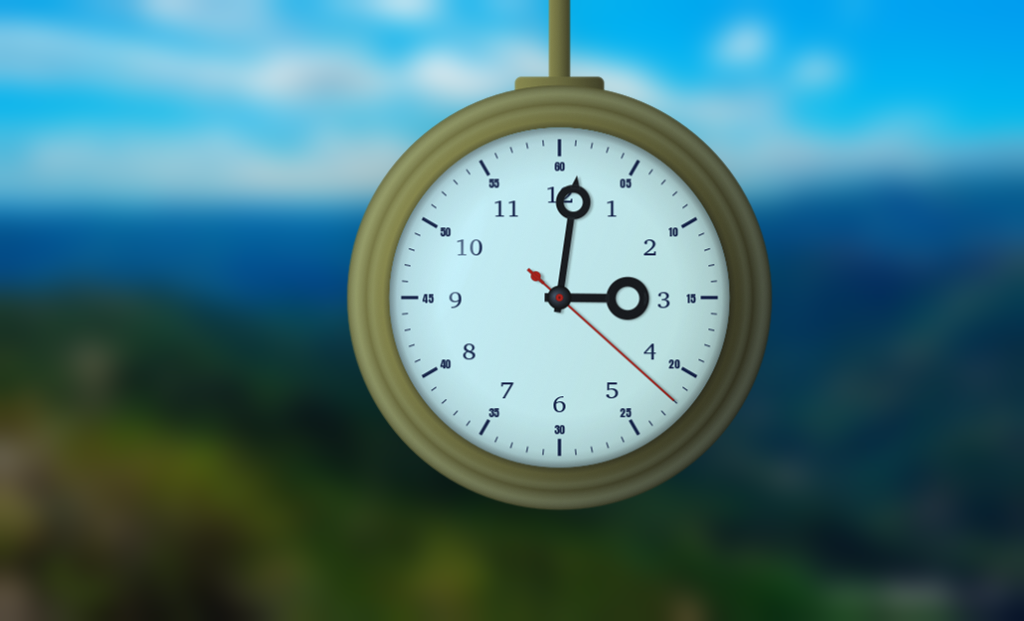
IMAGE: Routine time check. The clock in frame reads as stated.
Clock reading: 3:01:22
